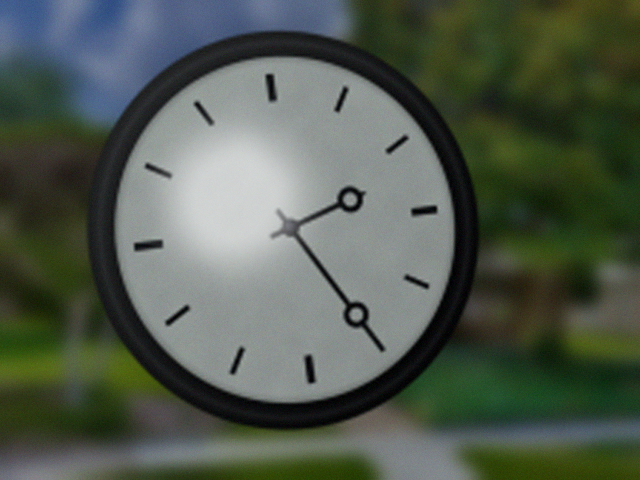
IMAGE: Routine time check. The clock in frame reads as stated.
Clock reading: 2:25
